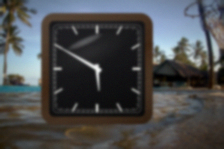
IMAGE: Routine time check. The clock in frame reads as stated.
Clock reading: 5:50
